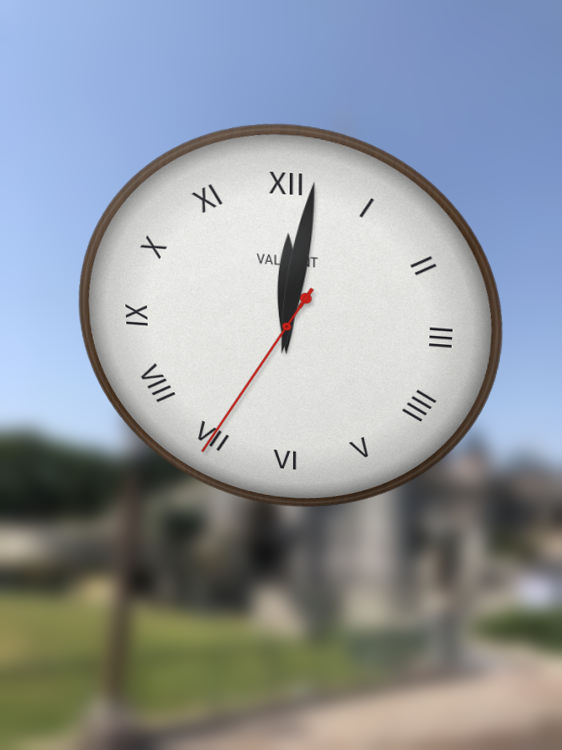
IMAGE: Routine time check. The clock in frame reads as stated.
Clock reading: 12:01:35
